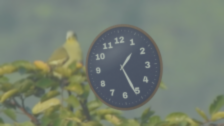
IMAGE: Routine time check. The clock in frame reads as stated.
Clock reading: 1:26
